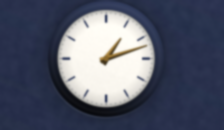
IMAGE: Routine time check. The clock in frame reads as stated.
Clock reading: 1:12
